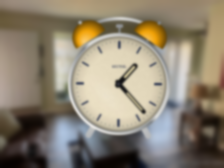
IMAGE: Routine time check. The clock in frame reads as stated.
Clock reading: 1:23
